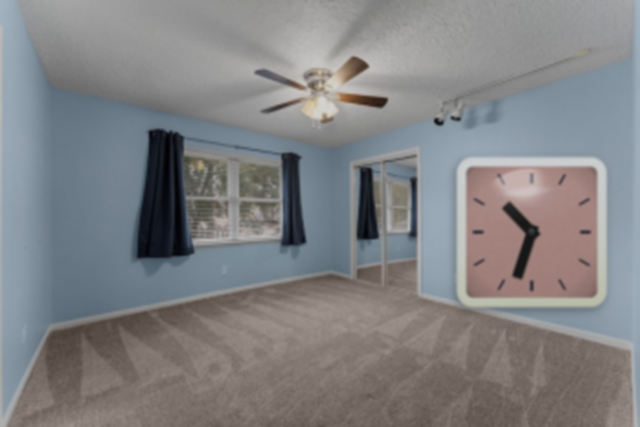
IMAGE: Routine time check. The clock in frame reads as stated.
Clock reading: 10:33
